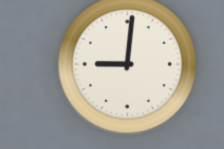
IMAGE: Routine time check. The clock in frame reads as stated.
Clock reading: 9:01
